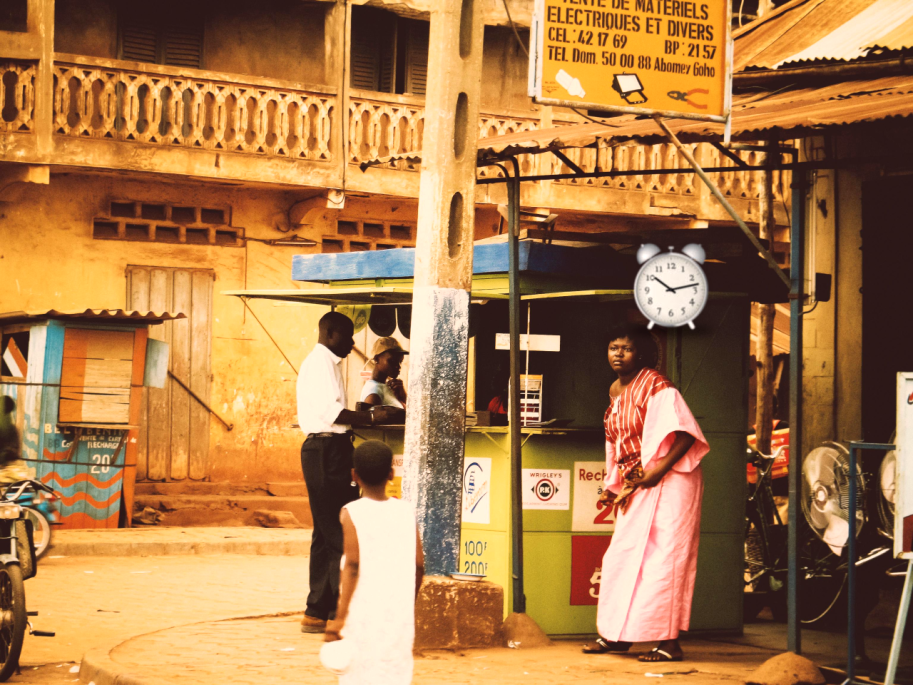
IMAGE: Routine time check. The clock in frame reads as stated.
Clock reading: 10:13
